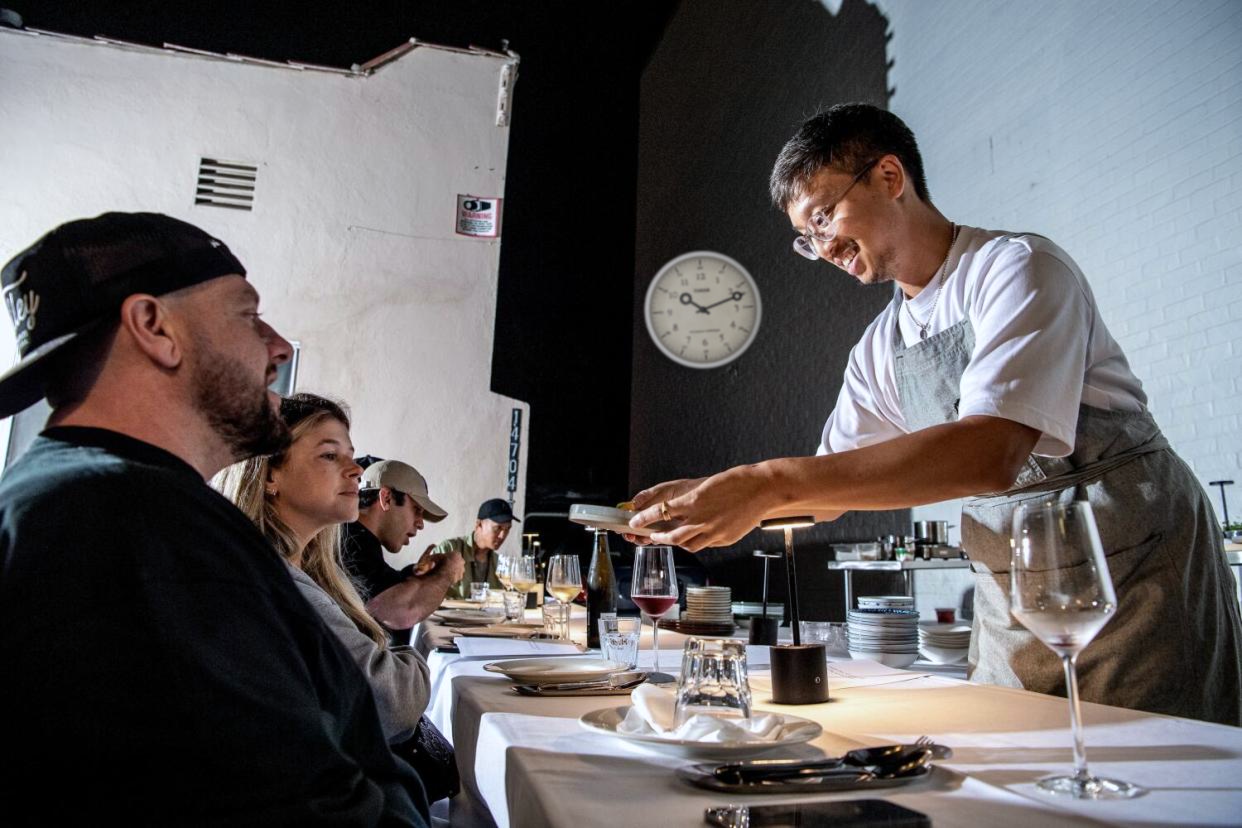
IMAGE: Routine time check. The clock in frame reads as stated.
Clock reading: 10:12
